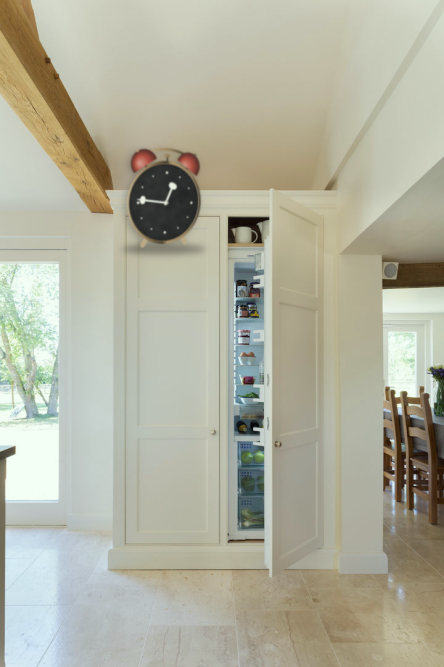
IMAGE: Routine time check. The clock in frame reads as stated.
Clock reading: 12:46
